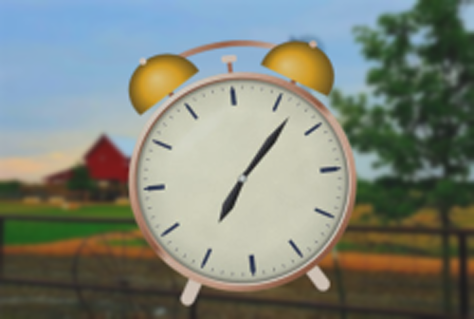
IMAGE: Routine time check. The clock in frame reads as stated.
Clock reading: 7:07
